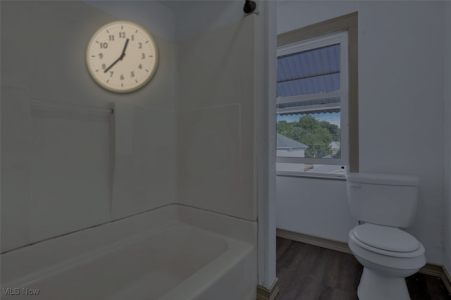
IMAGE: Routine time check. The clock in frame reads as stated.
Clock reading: 12:38
